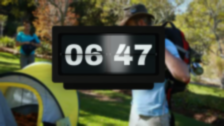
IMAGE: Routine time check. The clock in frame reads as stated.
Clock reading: 6:47
